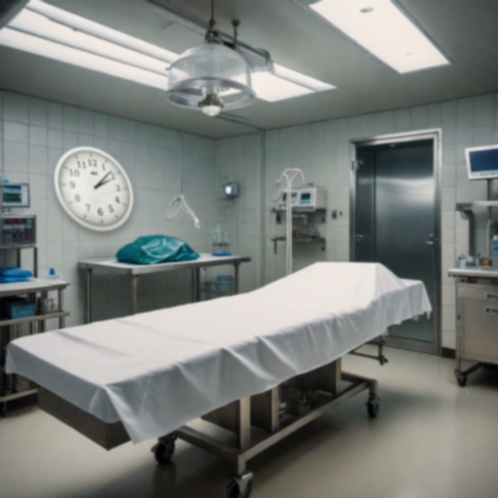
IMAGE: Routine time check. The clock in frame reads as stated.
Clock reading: 2:08
